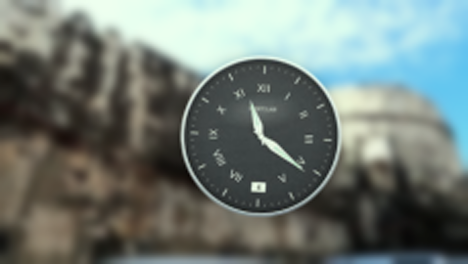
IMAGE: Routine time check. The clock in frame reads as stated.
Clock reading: 11:21
